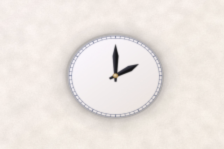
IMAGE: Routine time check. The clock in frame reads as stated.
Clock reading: 2:00
